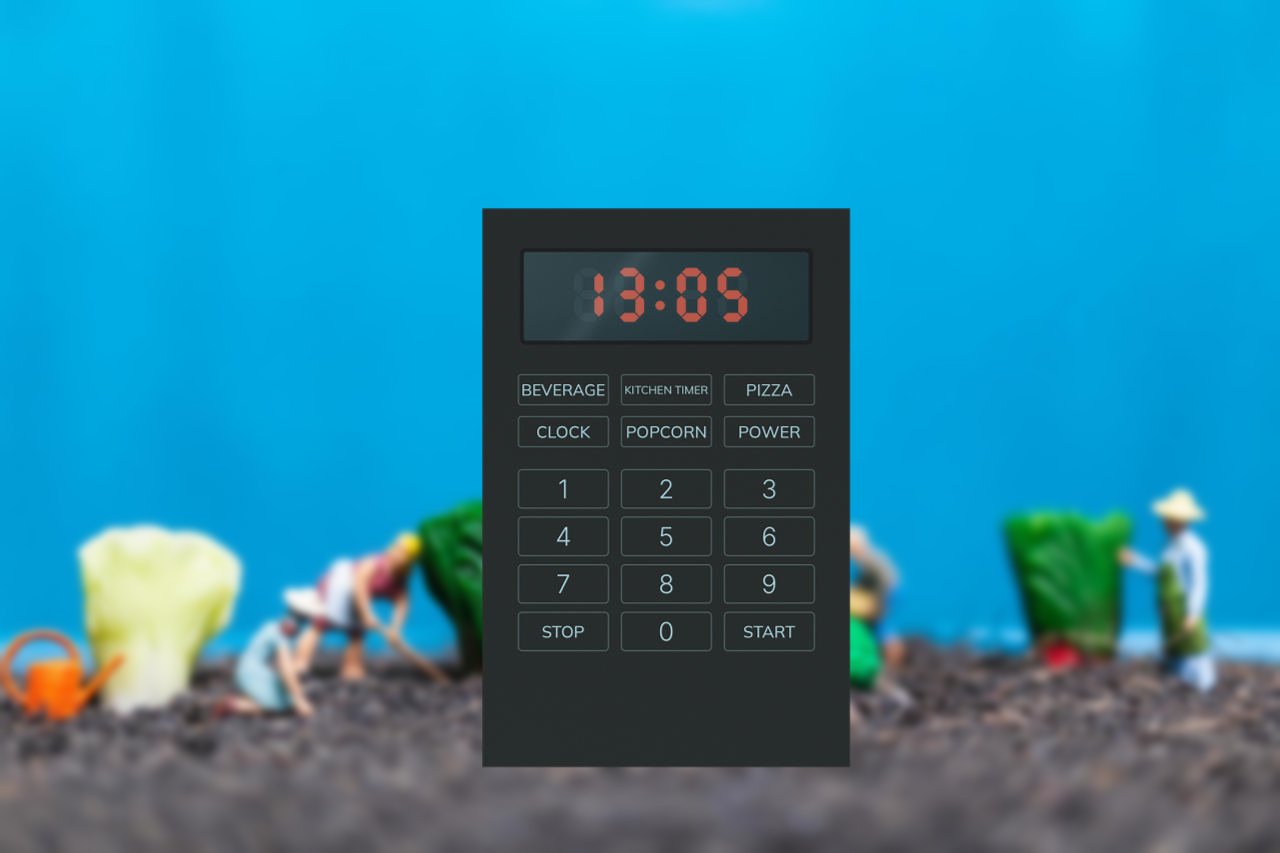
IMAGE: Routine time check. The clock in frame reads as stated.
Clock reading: 13:05
